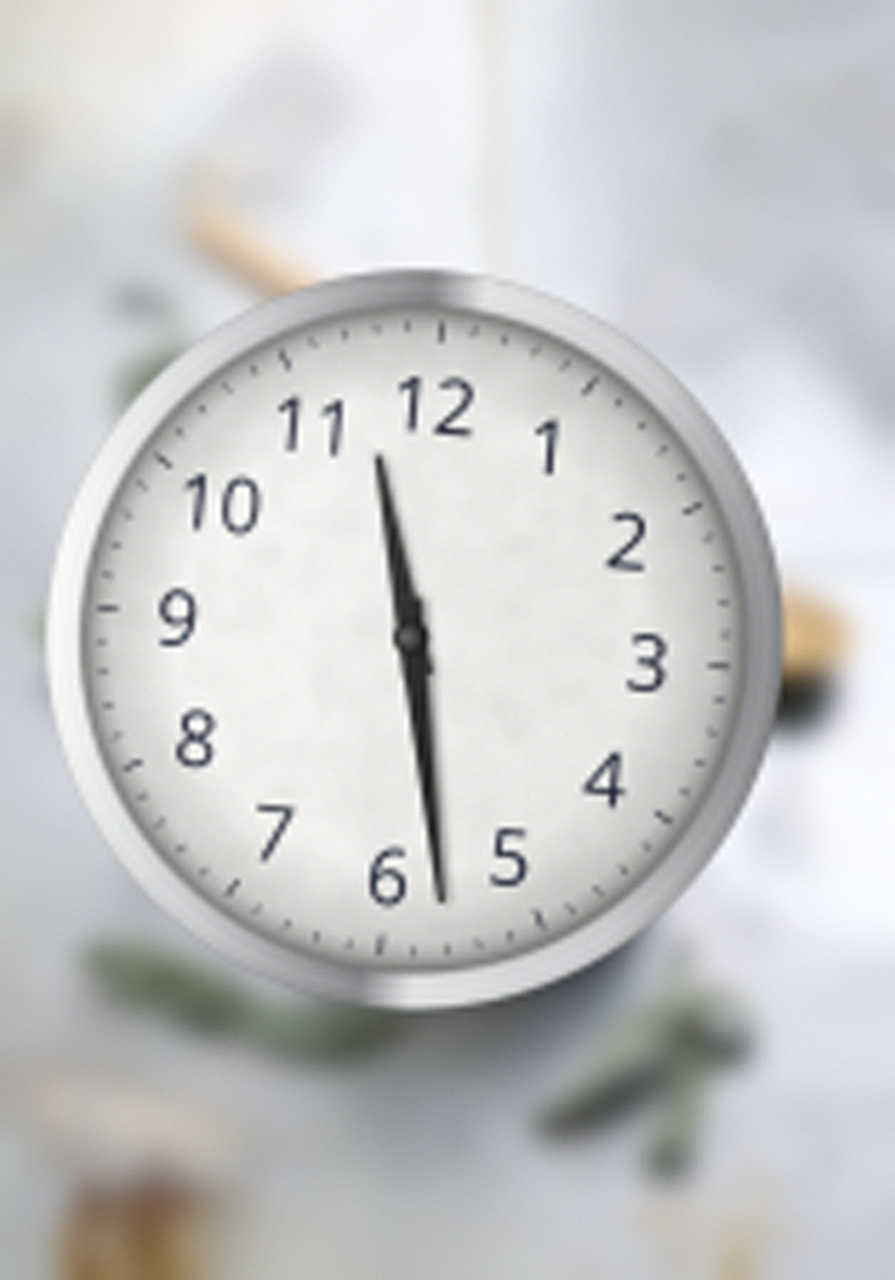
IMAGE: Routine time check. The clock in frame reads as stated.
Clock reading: 11:28
